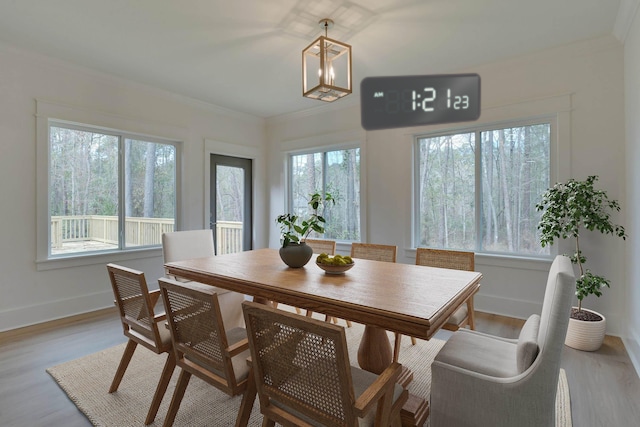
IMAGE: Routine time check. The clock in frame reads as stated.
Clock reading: 1:21:23
